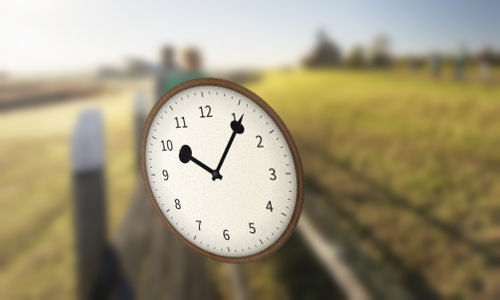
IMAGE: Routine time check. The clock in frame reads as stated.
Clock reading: 10:06
